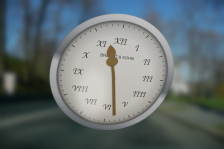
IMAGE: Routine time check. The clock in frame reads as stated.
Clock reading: 11:28
